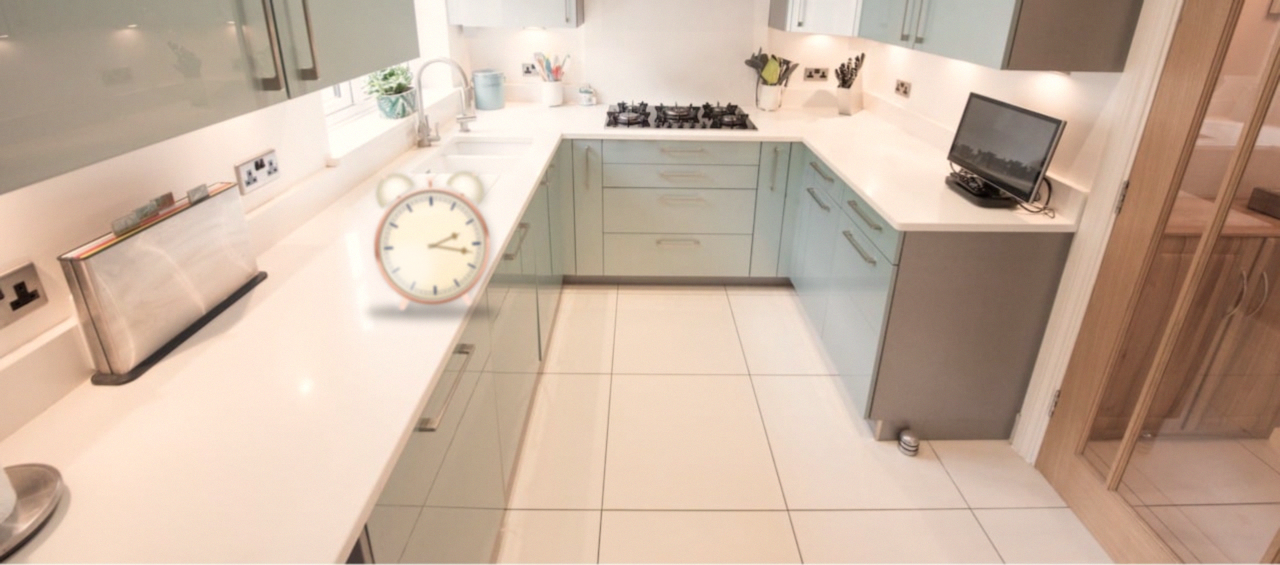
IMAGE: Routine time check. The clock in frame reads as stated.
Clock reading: 2:17
